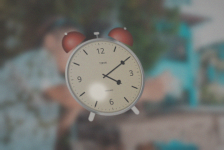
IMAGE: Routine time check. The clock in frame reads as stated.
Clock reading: 4:10
